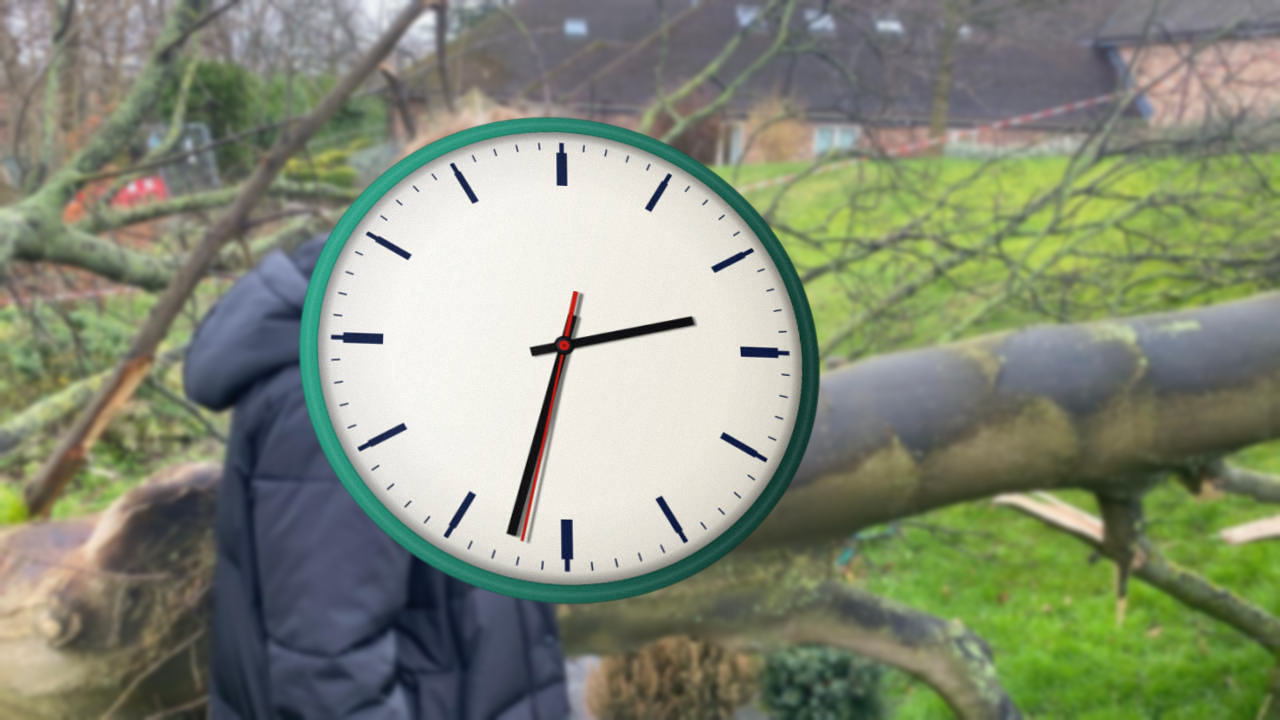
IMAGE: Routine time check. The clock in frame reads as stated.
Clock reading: 2:32:32
